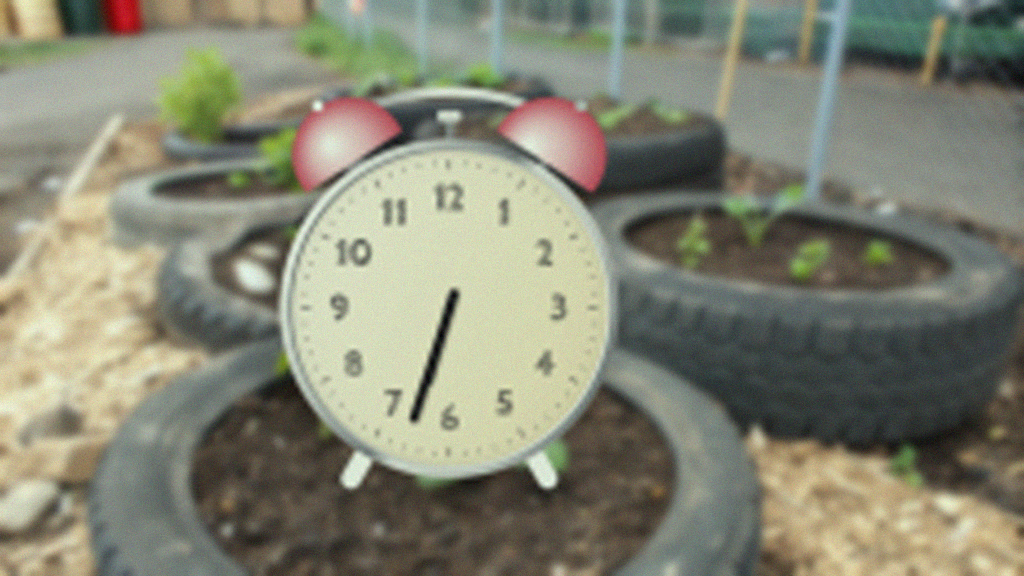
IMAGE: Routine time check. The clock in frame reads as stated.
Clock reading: 6:33
